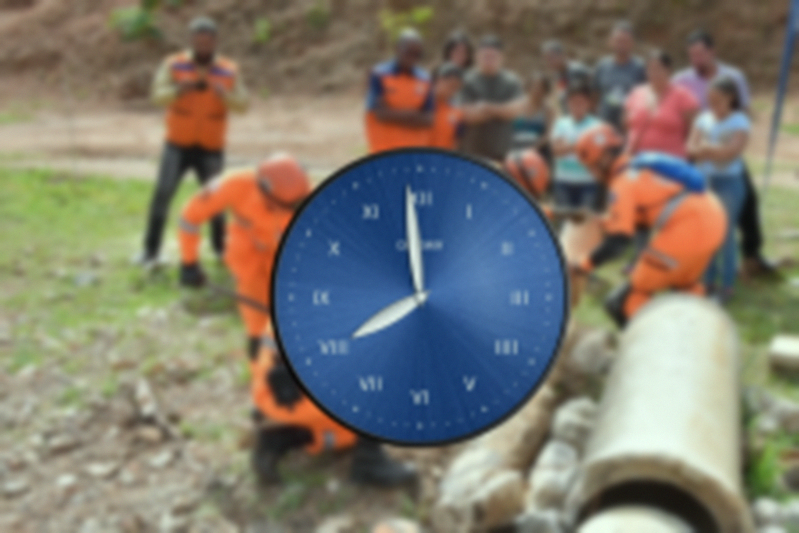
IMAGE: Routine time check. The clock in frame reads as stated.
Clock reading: 7:59
